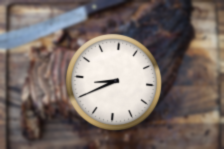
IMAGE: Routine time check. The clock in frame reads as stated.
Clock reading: 8:40
